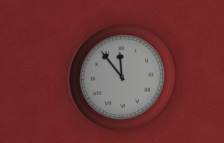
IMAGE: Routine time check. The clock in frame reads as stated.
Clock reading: 11:54
